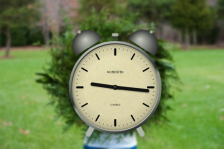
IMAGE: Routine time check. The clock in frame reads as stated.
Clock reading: 9:16
